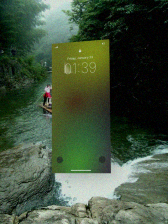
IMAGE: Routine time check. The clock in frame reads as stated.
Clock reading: 1:39
